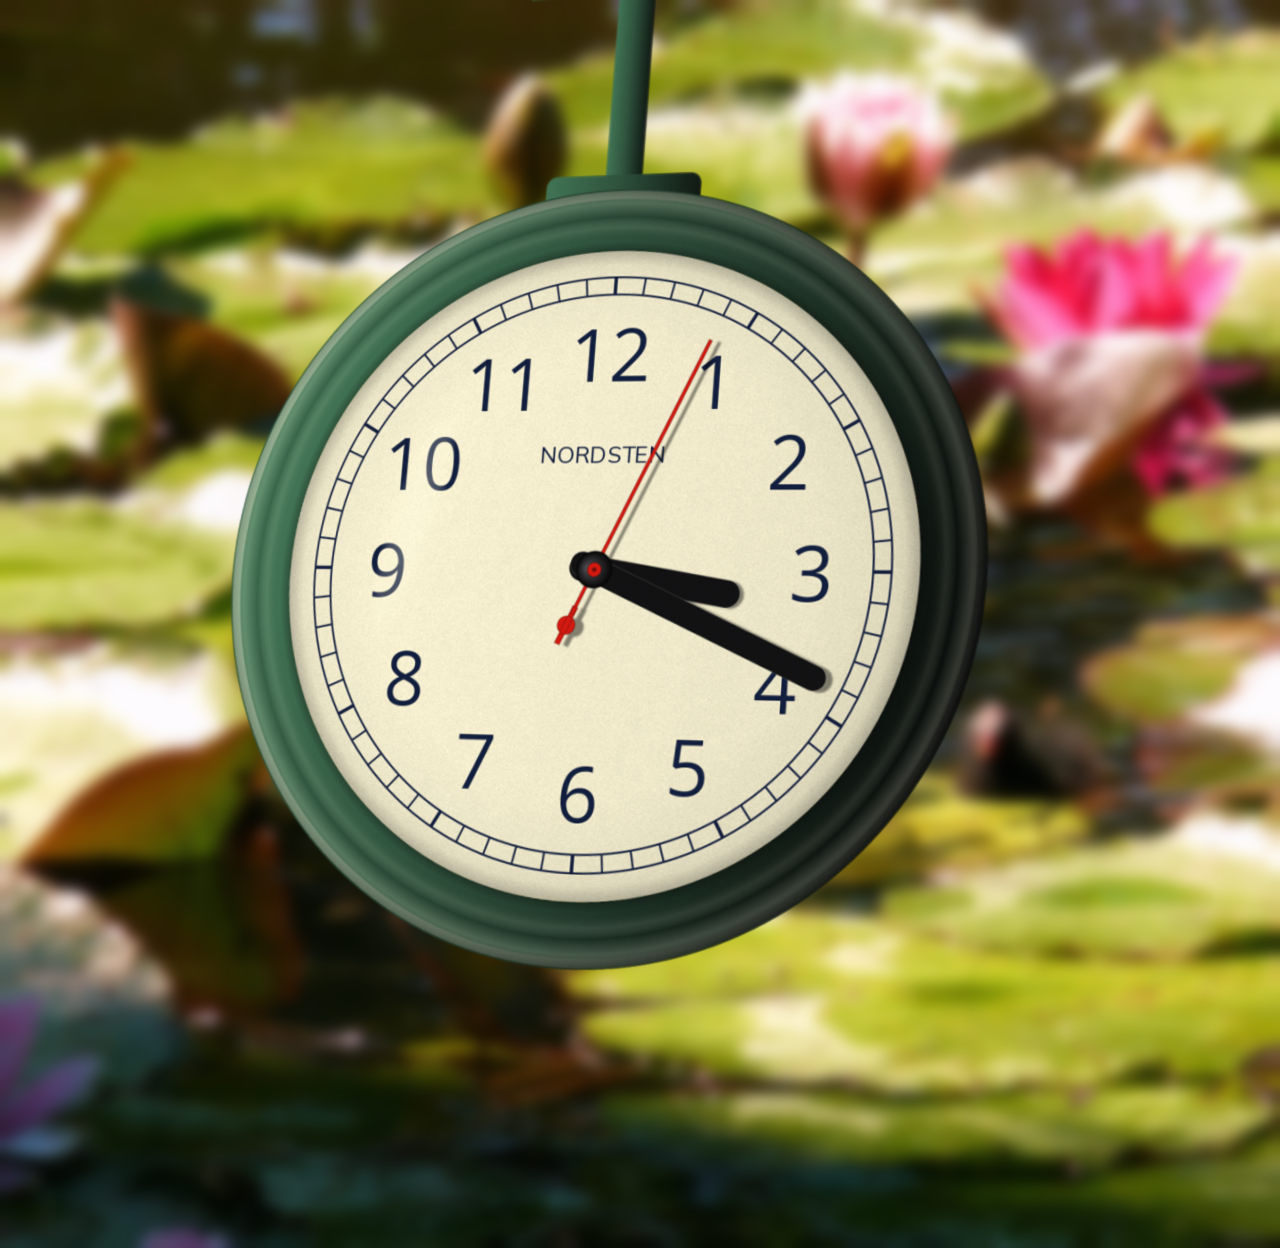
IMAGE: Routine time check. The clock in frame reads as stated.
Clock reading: 3:19:04
